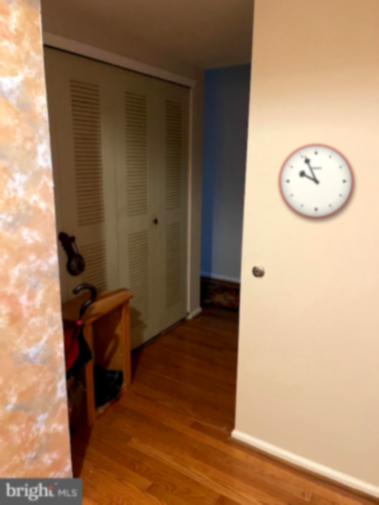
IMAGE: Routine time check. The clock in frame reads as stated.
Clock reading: 9:56
